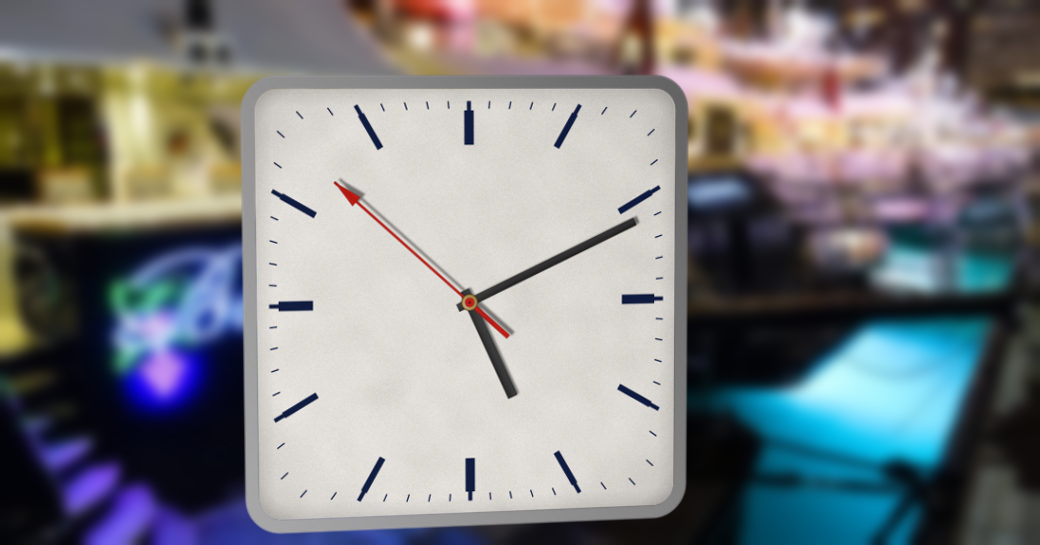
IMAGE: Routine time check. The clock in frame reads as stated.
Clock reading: 5:10:52
